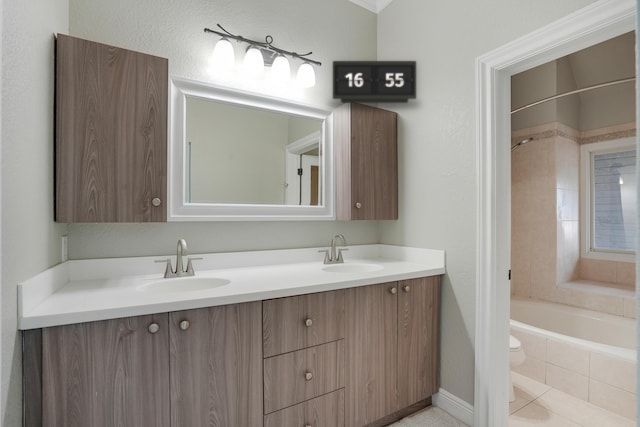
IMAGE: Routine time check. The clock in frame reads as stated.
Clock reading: 16:55
